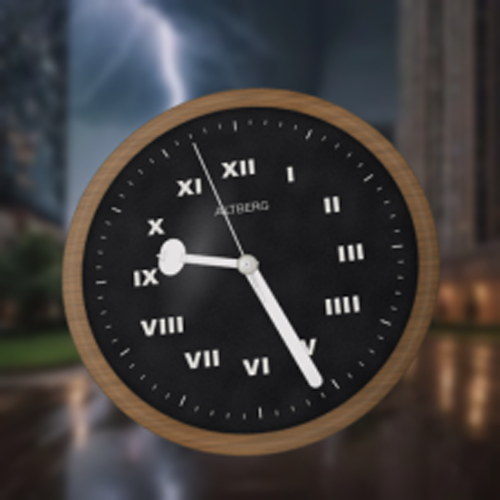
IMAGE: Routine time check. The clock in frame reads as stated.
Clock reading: 9:25:57
